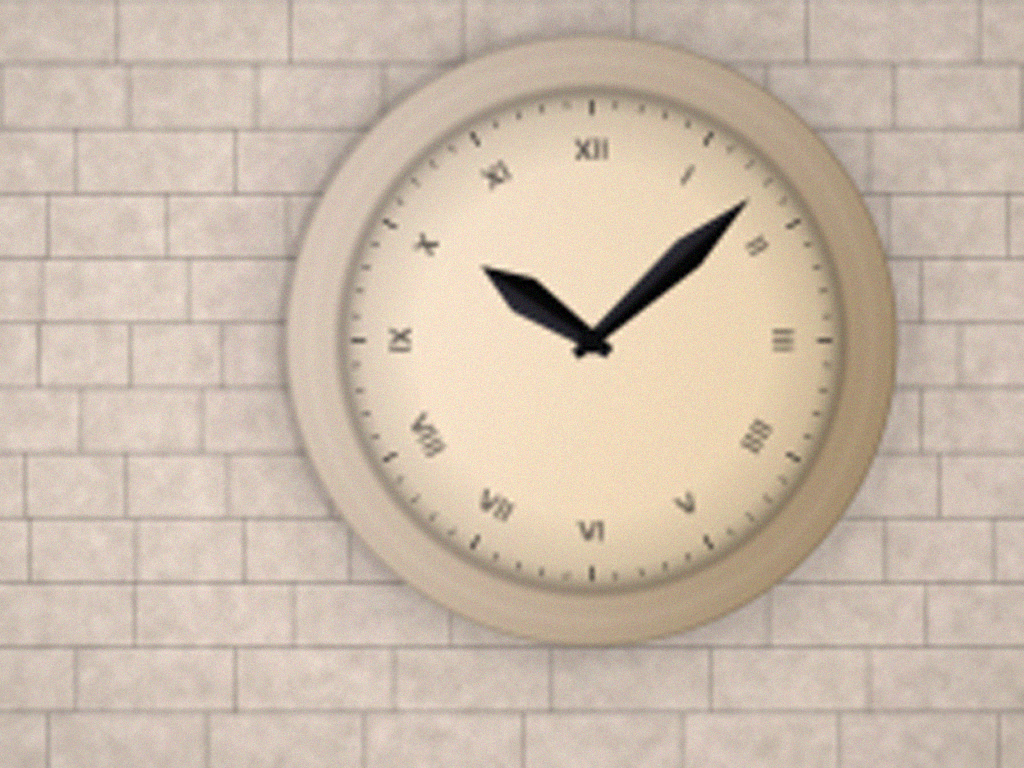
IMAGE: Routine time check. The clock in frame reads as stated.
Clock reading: 10:08
